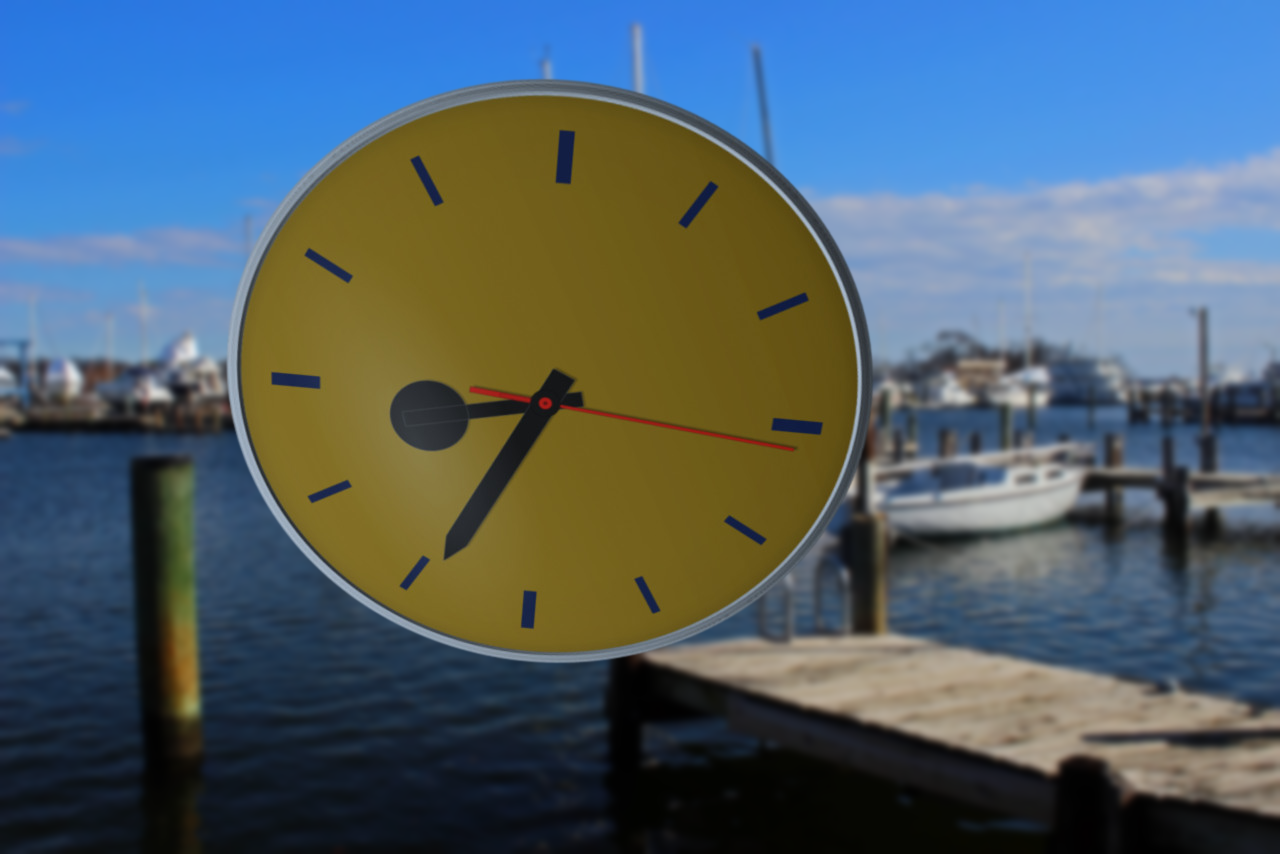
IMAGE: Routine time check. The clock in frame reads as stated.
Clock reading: 8:34:16
